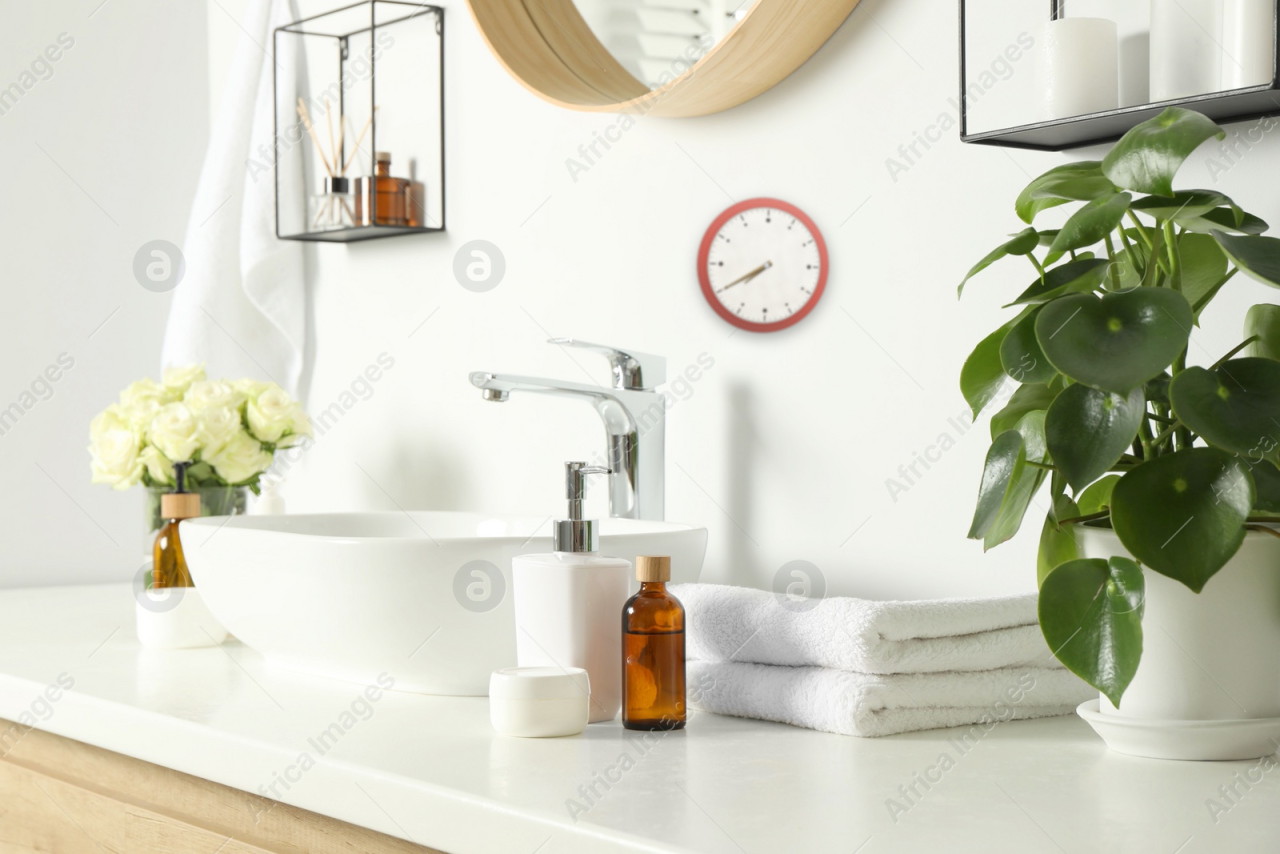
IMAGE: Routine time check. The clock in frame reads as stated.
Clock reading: 7:40
